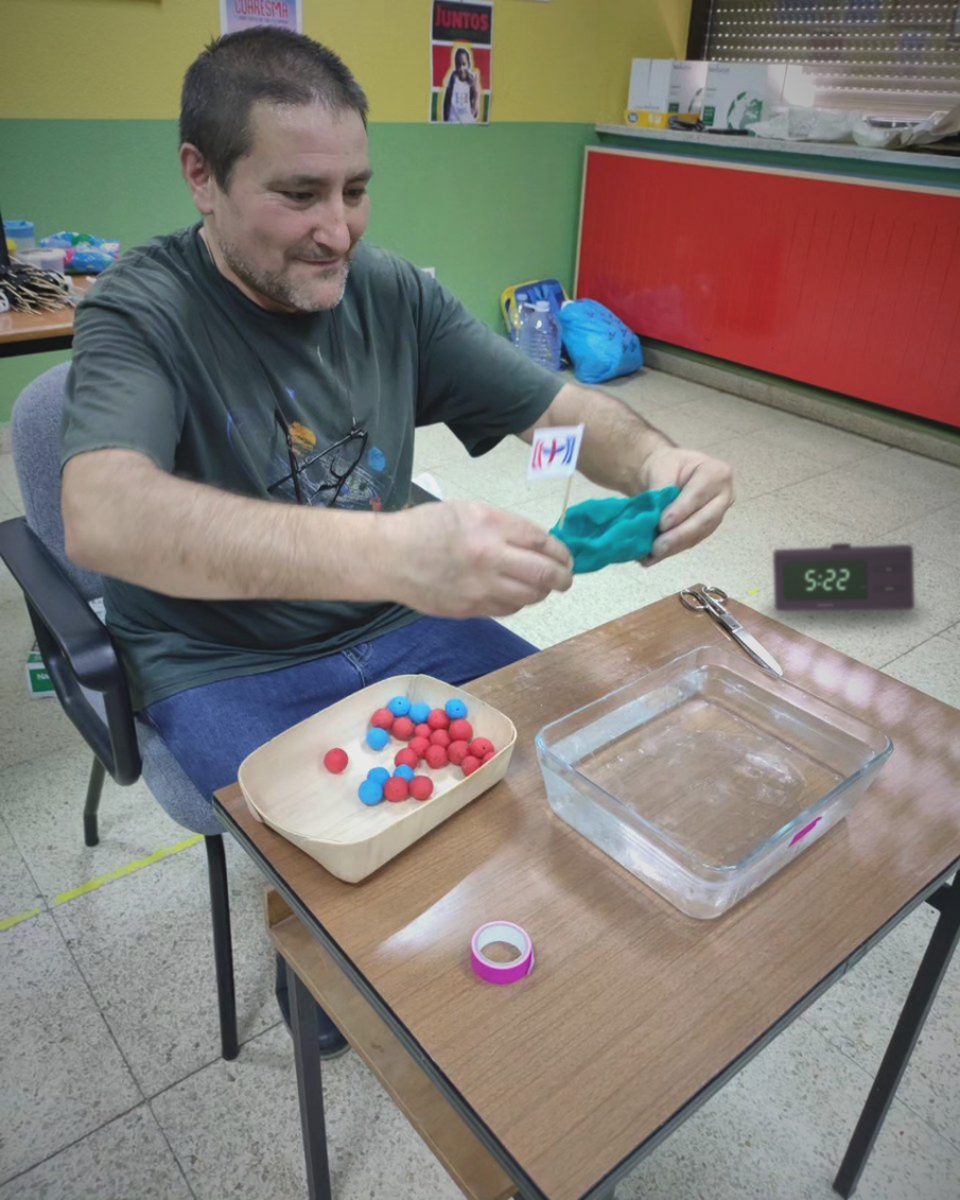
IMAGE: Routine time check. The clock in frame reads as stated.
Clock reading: 5:22
